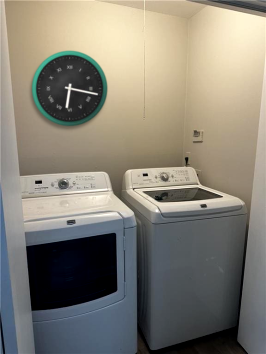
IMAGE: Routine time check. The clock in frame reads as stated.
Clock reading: 6:17
